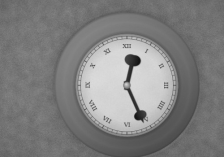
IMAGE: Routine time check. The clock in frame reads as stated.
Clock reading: 12:26
